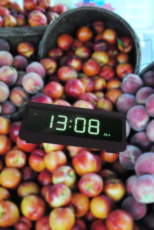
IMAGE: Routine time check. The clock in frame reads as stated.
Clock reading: 13:08
